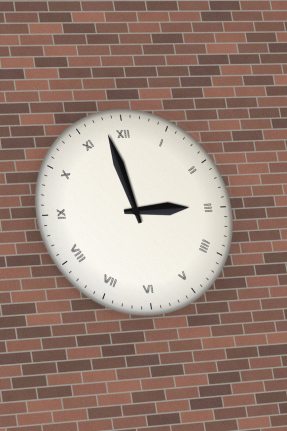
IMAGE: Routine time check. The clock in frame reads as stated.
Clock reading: 2:58
